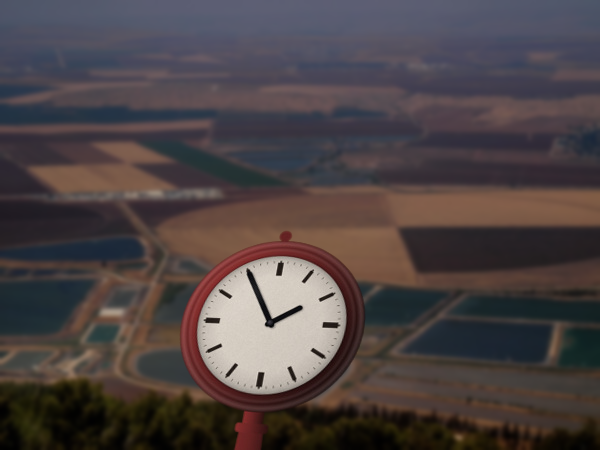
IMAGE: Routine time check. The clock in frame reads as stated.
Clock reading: 1:55
